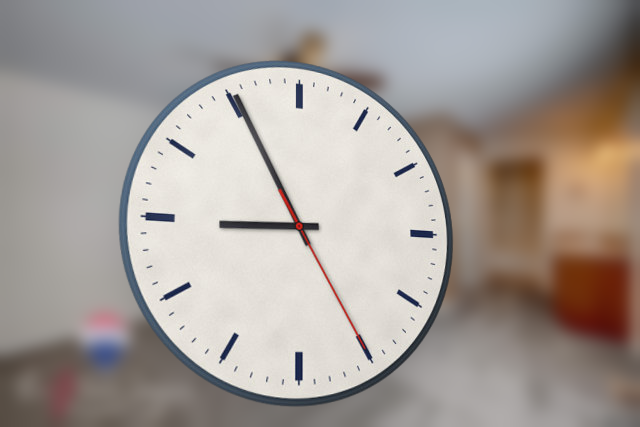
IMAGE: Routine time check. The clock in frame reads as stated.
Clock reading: 8:55:25
